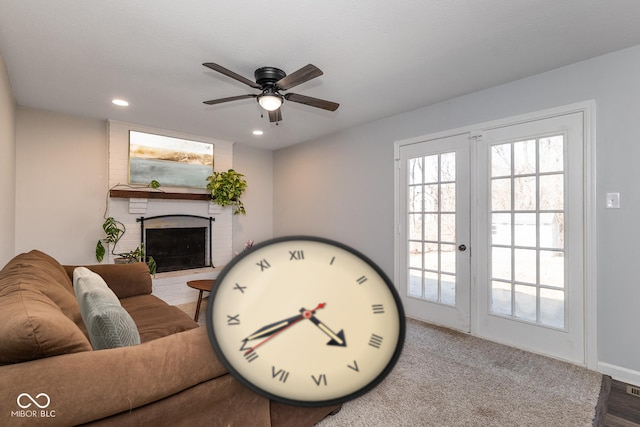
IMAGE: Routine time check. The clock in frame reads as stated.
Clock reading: 4:41:40
